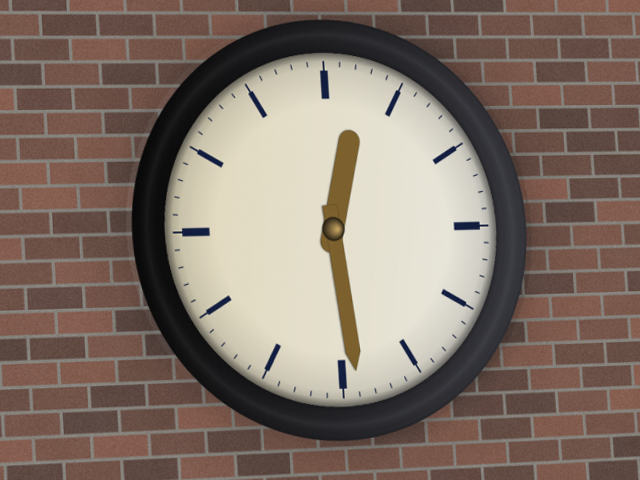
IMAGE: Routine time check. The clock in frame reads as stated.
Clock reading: 12:29
